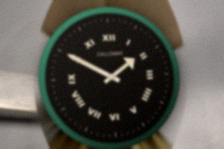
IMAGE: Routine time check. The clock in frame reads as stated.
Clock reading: 1:50
